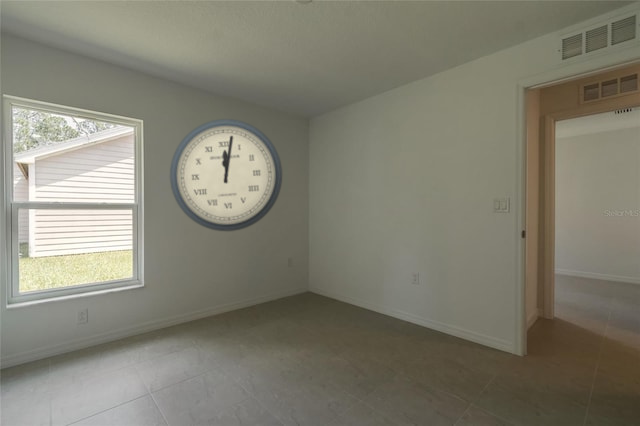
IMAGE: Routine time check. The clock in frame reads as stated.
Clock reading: 12:02
